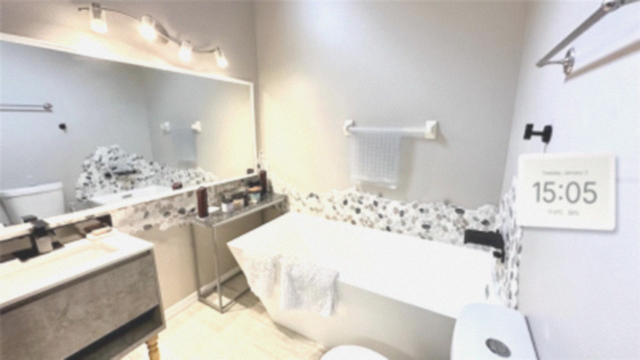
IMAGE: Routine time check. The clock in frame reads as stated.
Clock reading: 15:05
